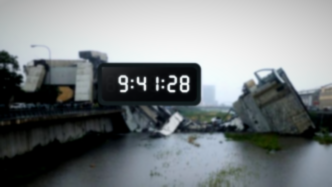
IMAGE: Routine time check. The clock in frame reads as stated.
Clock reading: 9:41:28
